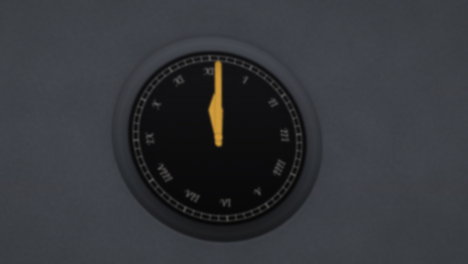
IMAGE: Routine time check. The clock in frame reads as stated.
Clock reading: 12:01
